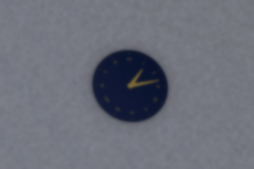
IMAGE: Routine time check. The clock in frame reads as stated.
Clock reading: 1:13
